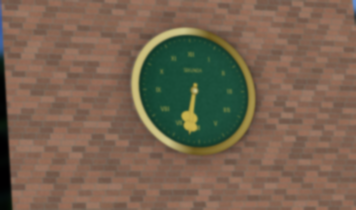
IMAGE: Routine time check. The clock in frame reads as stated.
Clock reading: 6:32
